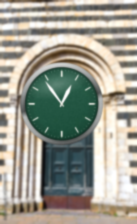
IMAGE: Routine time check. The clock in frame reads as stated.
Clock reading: 12:54
